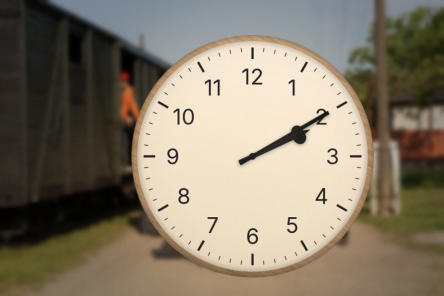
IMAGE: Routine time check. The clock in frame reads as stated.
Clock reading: 2:10
